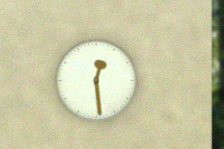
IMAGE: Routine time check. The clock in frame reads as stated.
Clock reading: 12:29
